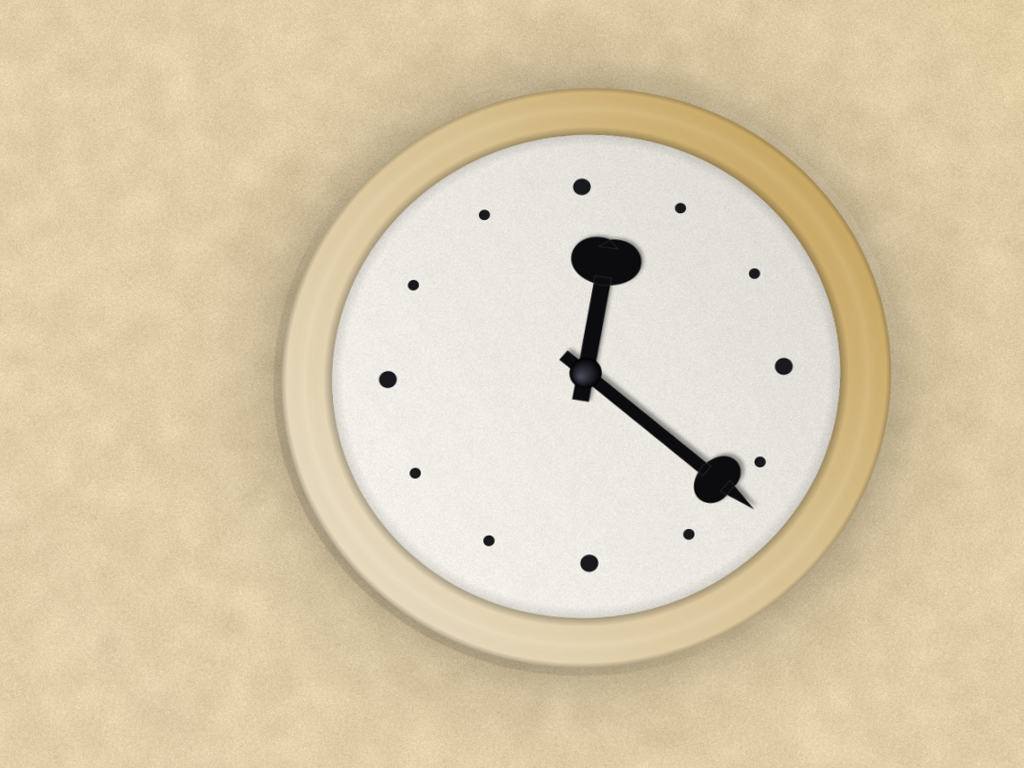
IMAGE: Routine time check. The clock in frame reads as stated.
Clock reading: 12:22
